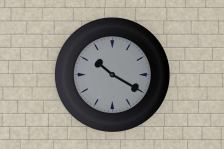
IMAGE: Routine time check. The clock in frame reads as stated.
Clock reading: 10:20
